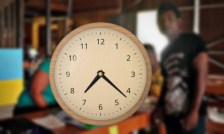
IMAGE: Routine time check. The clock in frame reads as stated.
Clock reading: 7:22
